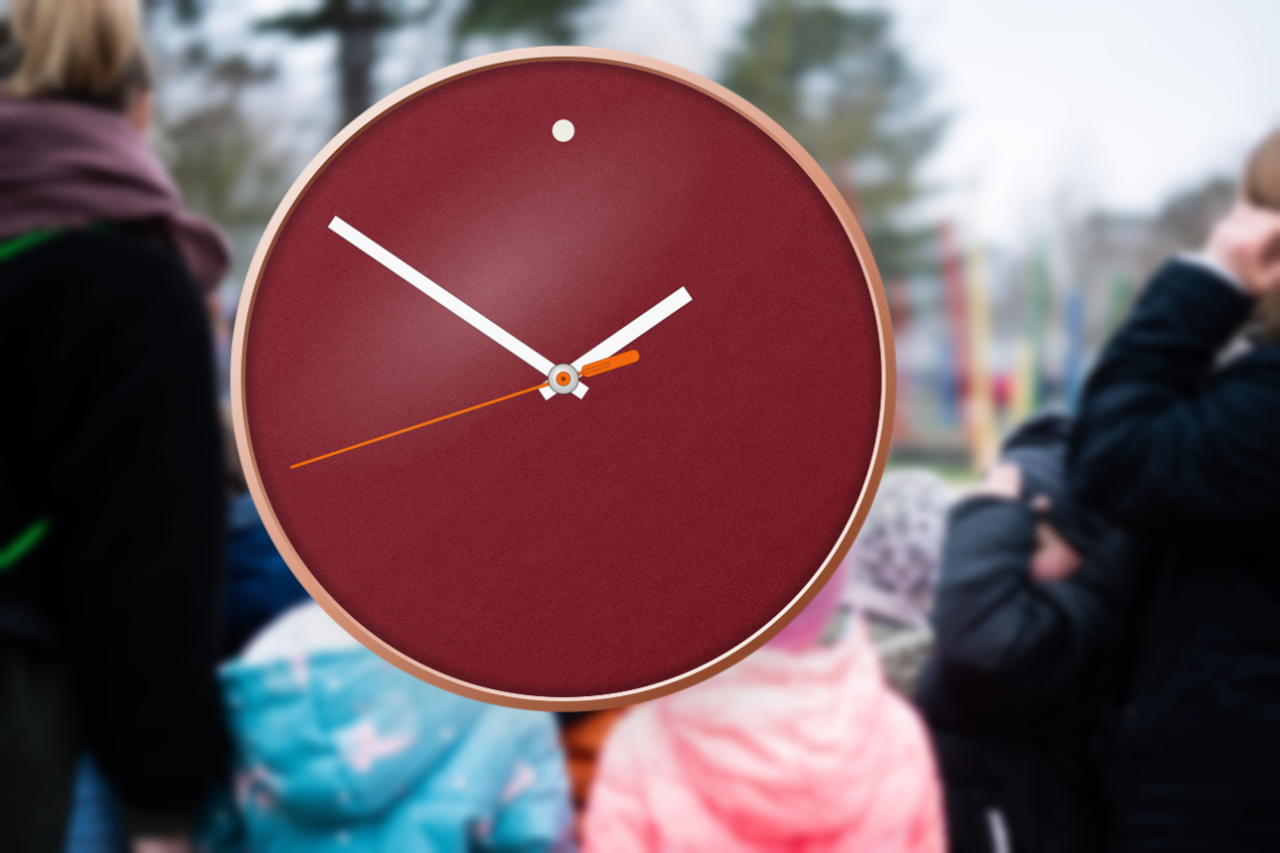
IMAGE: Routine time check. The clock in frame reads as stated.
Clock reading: 1:50:42
